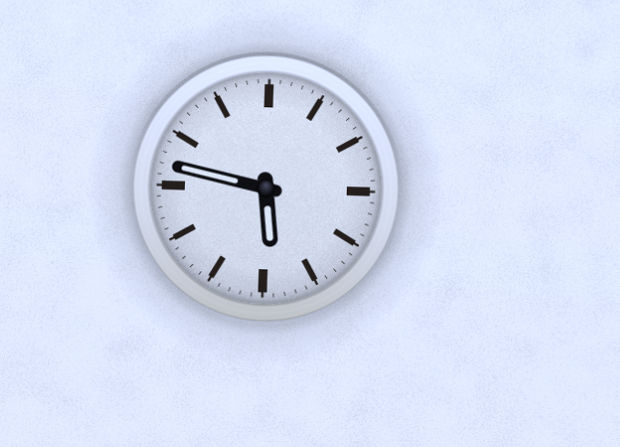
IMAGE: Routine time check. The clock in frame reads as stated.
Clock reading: 5:47
